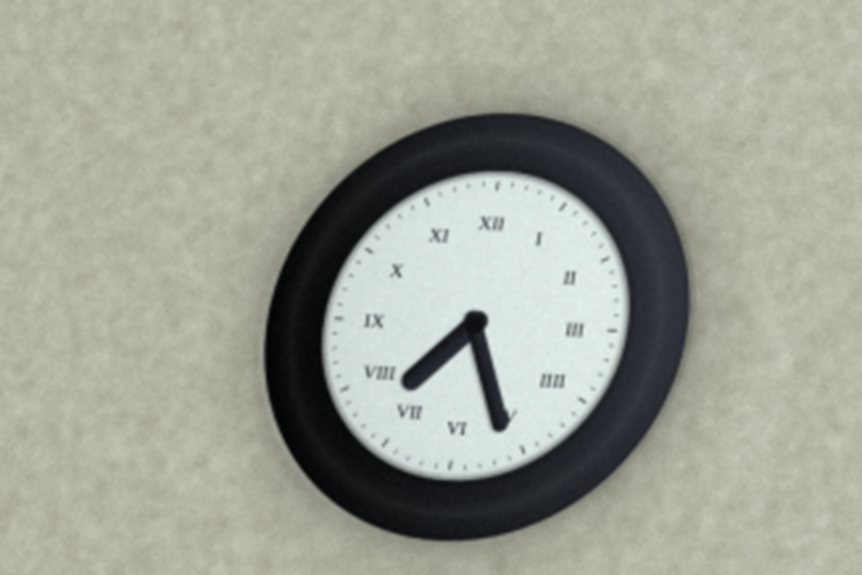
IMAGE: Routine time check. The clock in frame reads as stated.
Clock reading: 7:26
